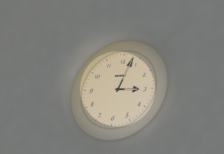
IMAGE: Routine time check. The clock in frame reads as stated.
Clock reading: 3:03
